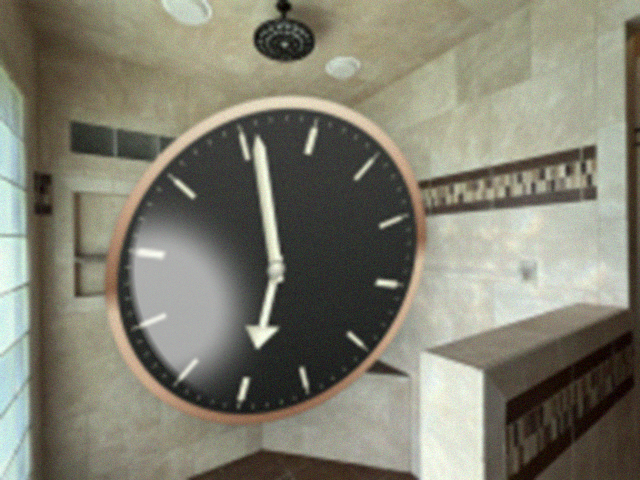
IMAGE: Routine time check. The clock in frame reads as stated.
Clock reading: 5:56
